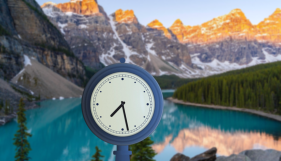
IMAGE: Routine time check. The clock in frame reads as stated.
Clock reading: 7:28
